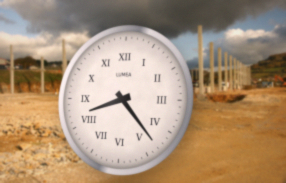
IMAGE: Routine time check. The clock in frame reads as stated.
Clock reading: 8:23
